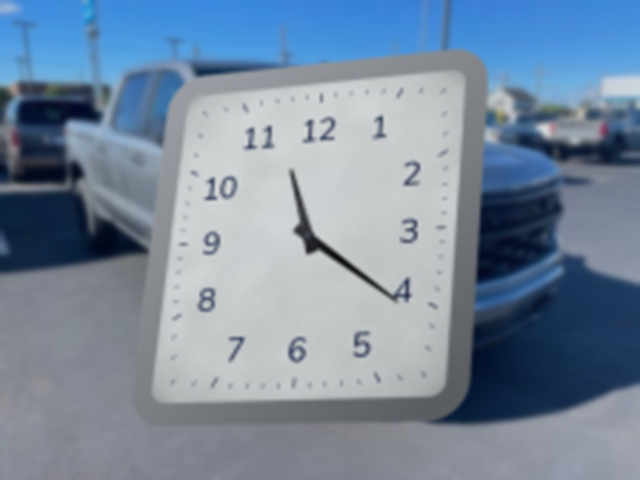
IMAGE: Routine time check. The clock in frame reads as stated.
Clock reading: 11:21
